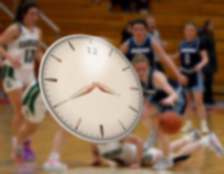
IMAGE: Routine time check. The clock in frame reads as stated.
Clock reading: 3:40
